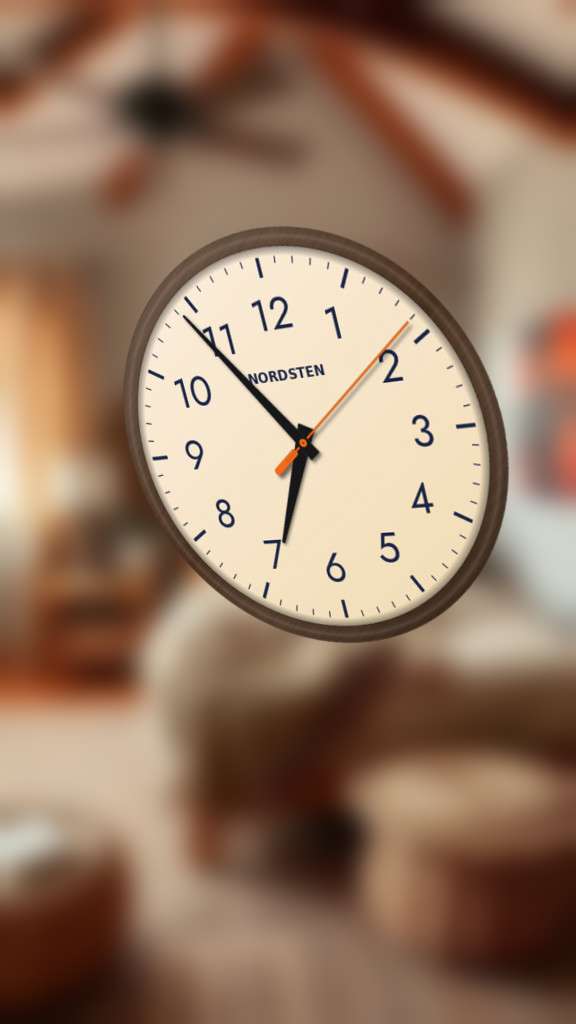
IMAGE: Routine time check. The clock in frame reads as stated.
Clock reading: 6:54:09
